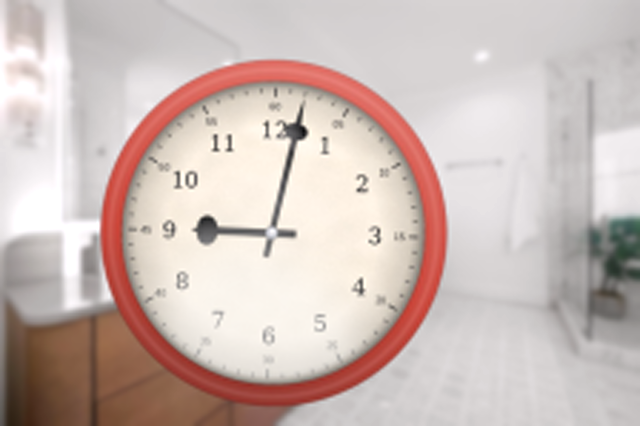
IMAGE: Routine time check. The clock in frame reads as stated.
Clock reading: 9:02
